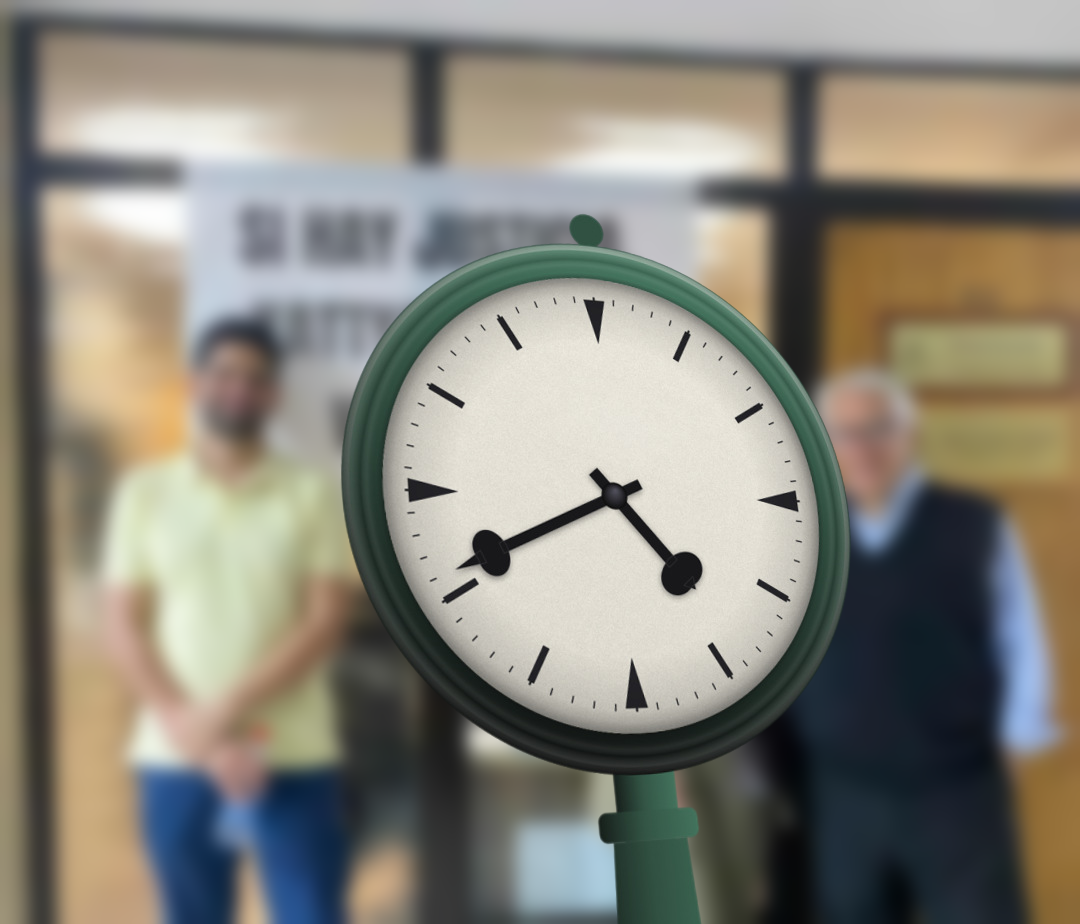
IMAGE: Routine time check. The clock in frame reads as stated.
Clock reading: 4:41
